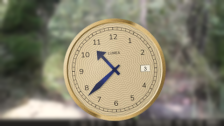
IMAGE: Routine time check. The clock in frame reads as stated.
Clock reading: 10:38
